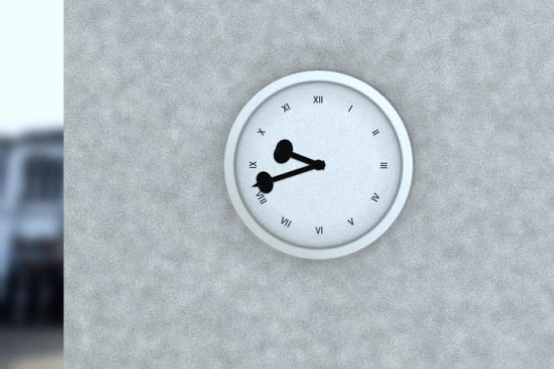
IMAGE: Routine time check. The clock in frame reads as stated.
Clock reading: 9:42
